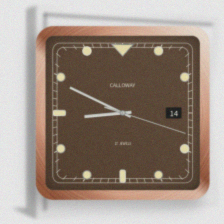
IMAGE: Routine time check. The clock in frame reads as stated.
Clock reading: 8:49:18
